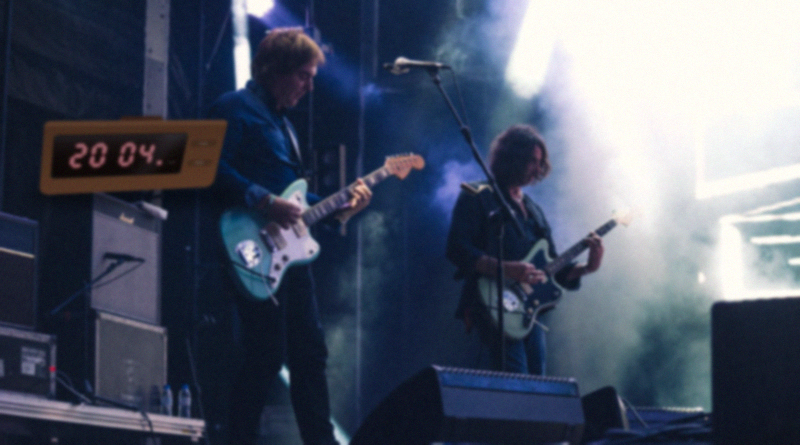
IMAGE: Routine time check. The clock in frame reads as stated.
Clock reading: 20:04
